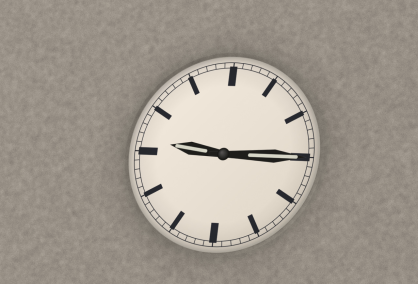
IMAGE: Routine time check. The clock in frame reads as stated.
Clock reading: 9:15
